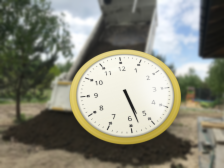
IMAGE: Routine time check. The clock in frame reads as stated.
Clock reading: 5:28
